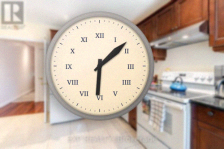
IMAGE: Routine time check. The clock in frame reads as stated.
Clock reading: 6:08
